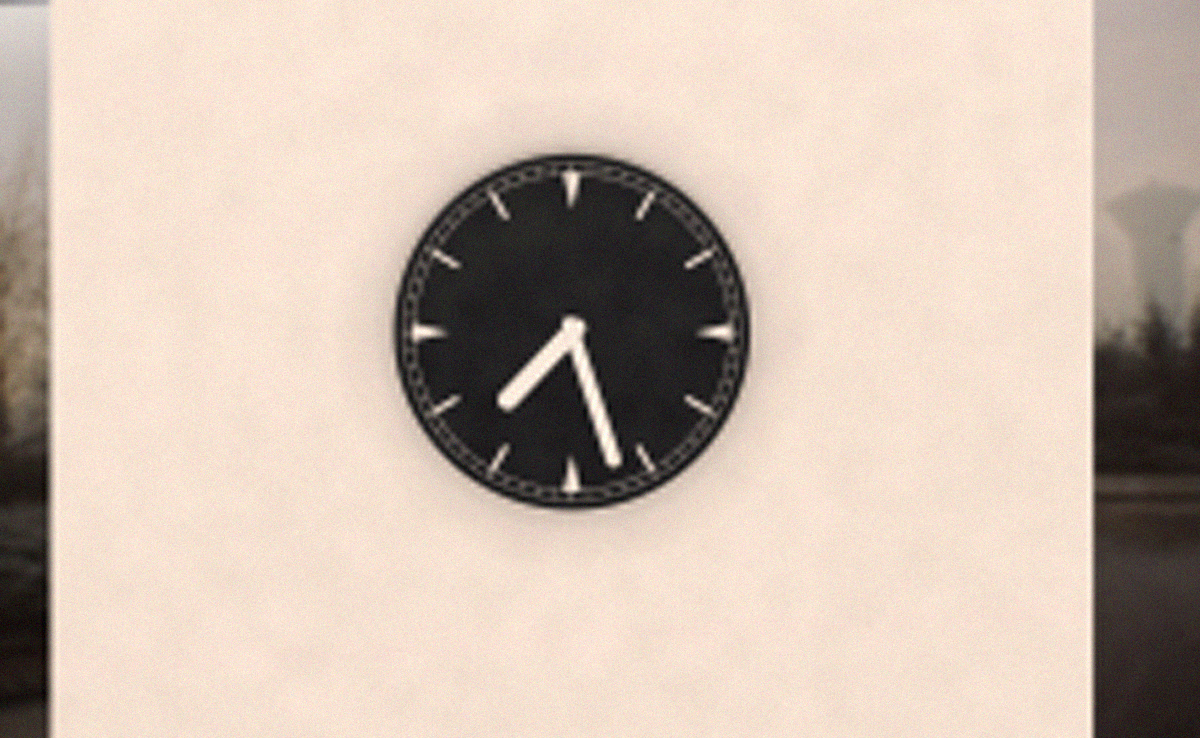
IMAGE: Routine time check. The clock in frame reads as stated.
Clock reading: 7:27
